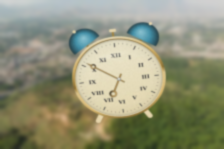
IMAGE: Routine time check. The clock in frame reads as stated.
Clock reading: 6:51
